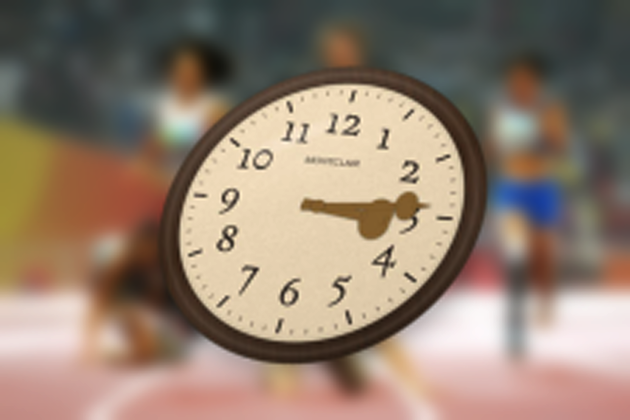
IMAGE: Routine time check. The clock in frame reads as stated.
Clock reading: 3:14
